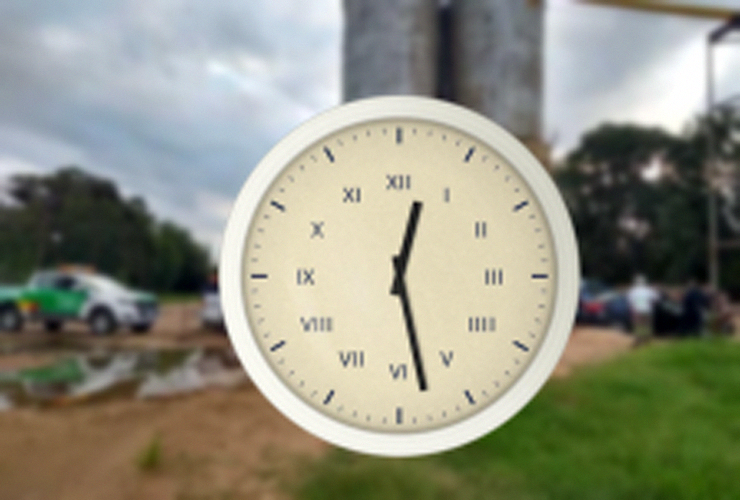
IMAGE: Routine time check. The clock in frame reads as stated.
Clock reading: 12:28
